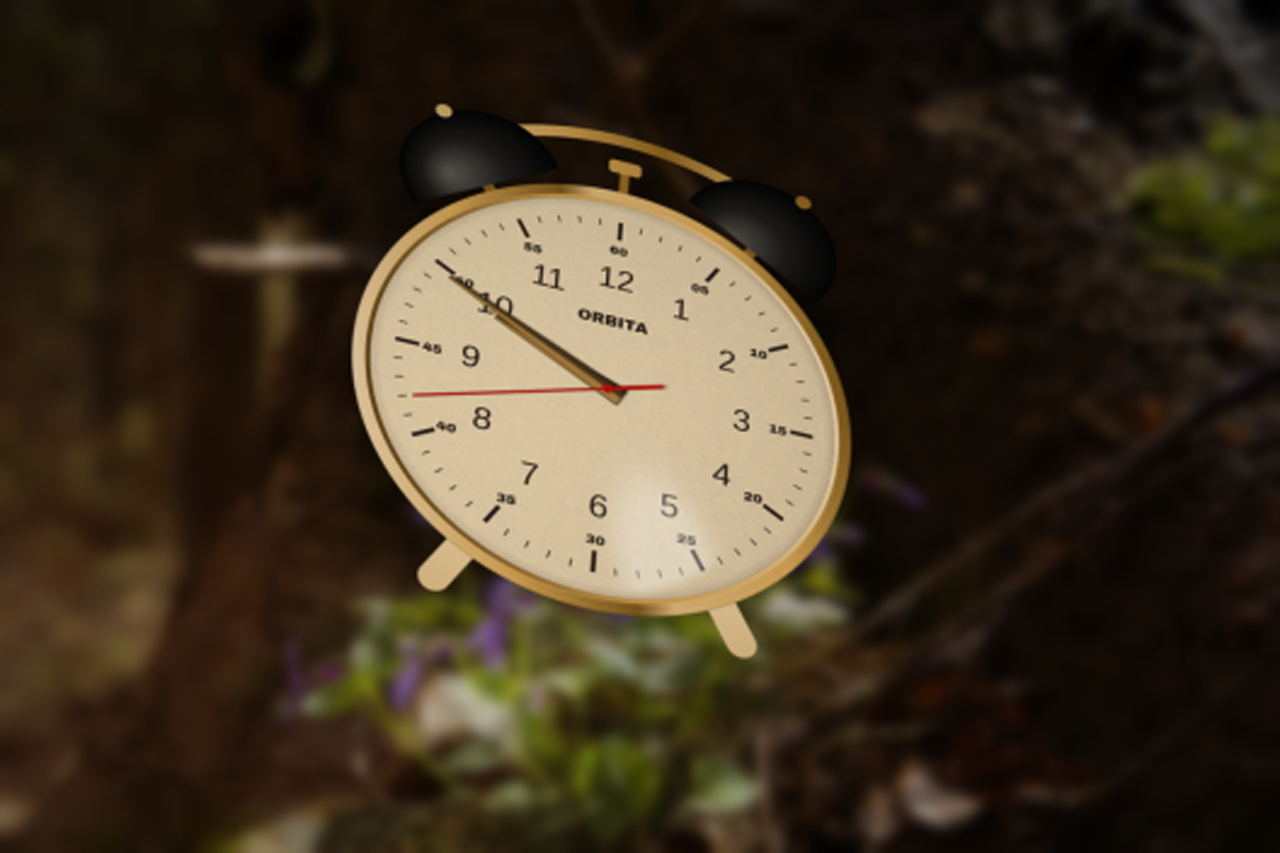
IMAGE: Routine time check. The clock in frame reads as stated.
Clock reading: 9:49:42
